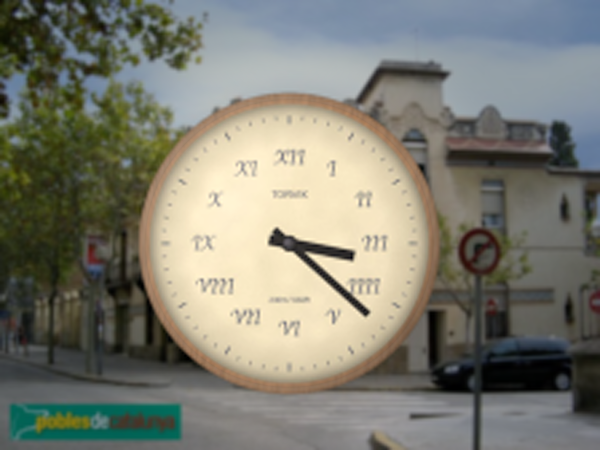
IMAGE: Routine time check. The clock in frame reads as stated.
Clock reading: 3:22
